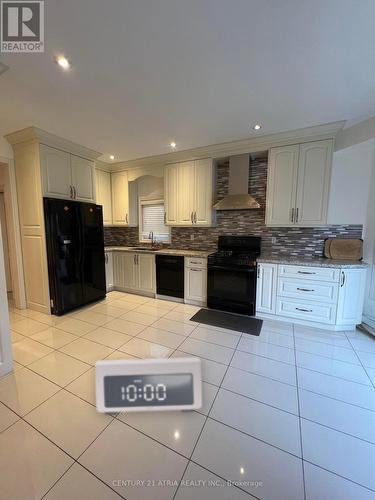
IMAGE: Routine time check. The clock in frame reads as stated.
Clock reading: 10:00
